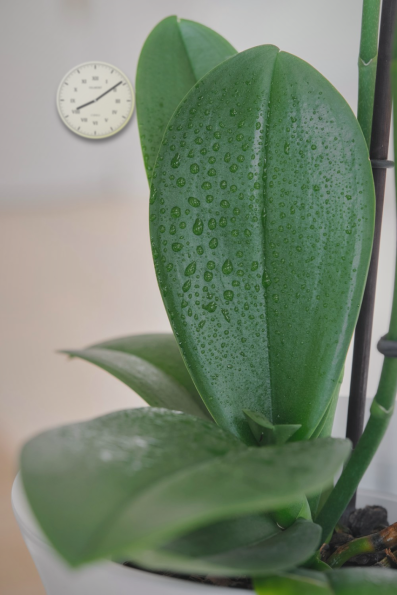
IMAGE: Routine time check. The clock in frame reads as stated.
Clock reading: 8:09
